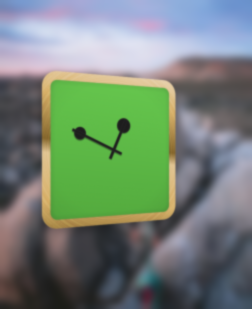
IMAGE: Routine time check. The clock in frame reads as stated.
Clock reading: 12:49
